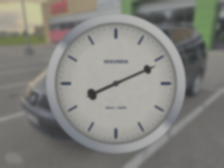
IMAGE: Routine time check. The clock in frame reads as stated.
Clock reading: 8:11
